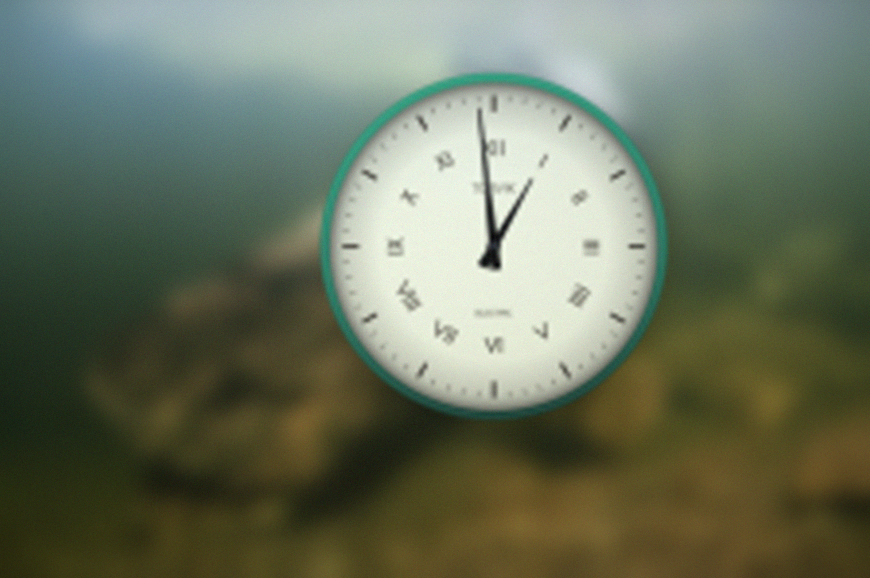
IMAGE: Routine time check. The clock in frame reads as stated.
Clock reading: 12:59
